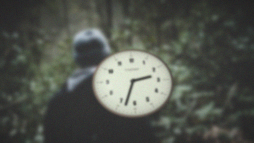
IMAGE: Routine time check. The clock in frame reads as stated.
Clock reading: 2:33
